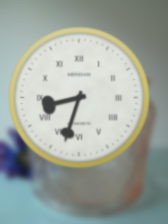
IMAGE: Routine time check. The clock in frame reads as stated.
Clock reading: 8:33
